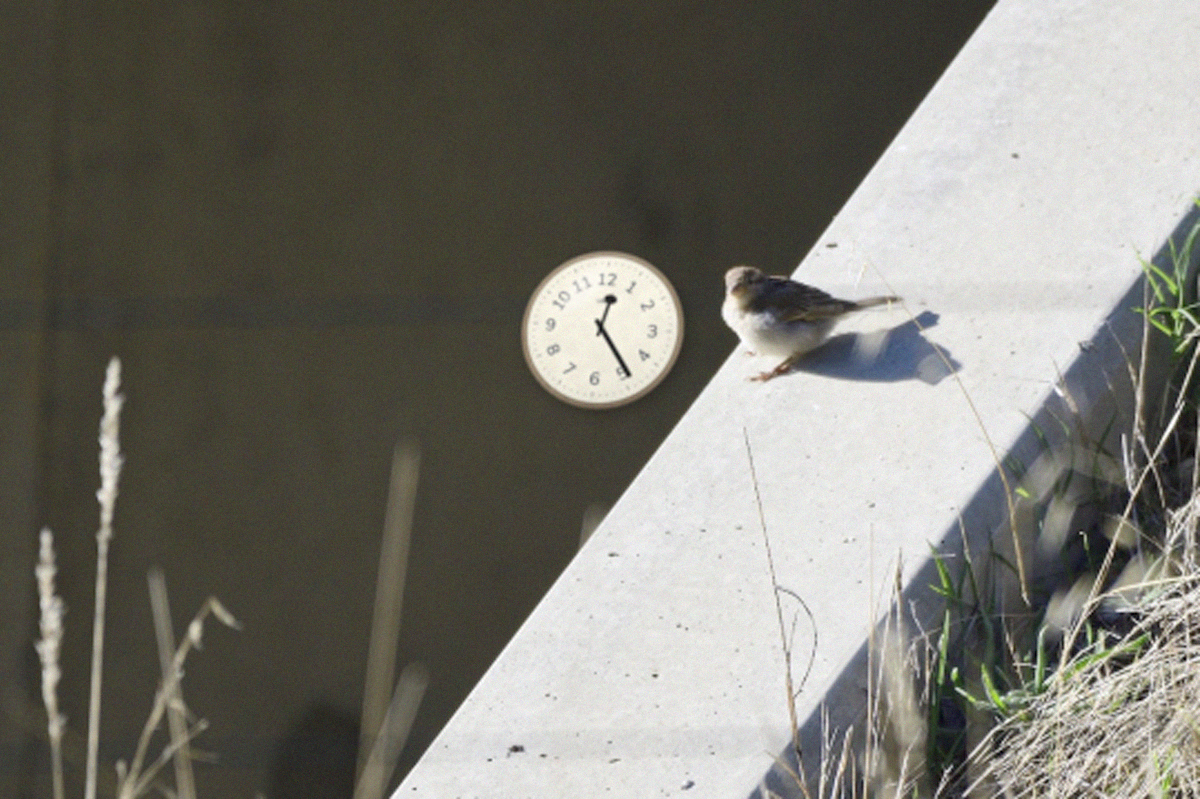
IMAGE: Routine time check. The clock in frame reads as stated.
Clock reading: 12:24
